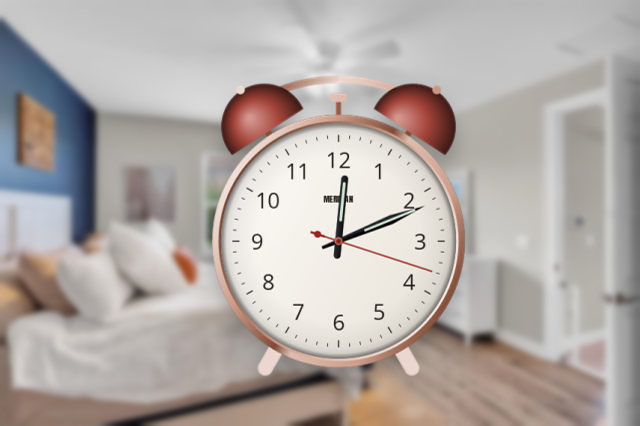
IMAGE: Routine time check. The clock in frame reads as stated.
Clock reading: 12:11:18
